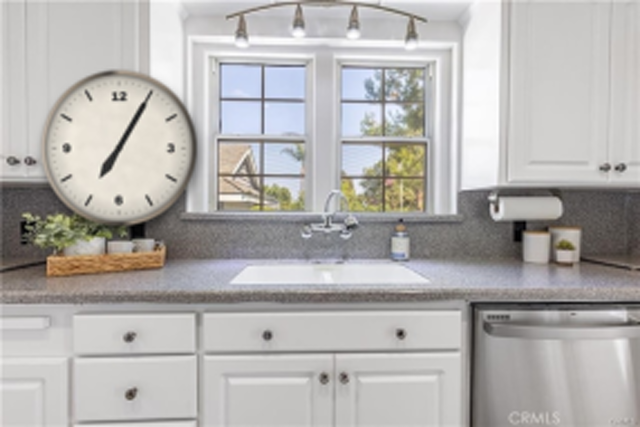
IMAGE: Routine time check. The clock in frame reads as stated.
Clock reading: 7:05
